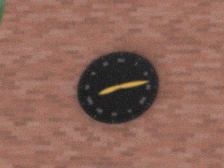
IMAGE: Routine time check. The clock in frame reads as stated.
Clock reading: 8:13
